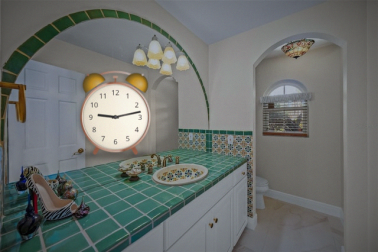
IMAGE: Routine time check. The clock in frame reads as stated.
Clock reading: 9:13
